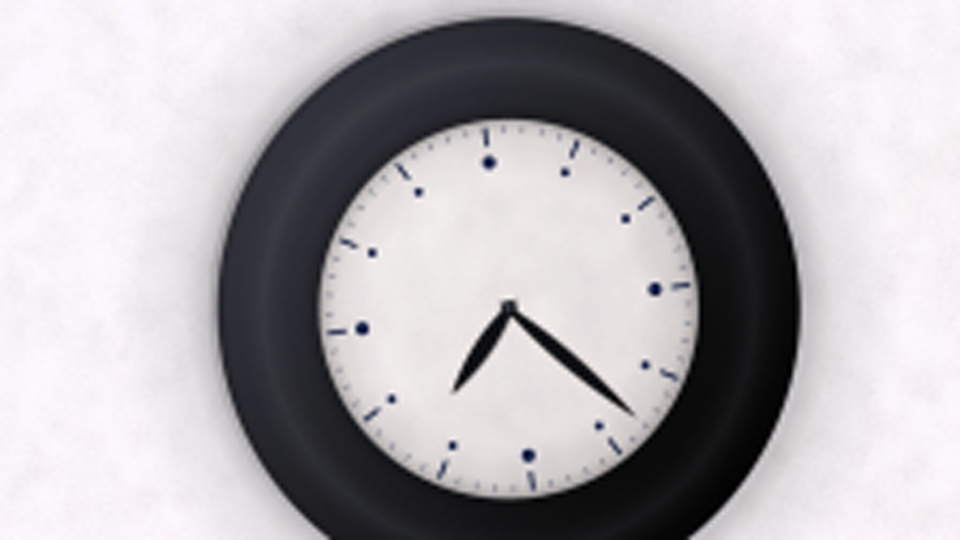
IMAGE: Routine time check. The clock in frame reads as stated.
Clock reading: 7:23
